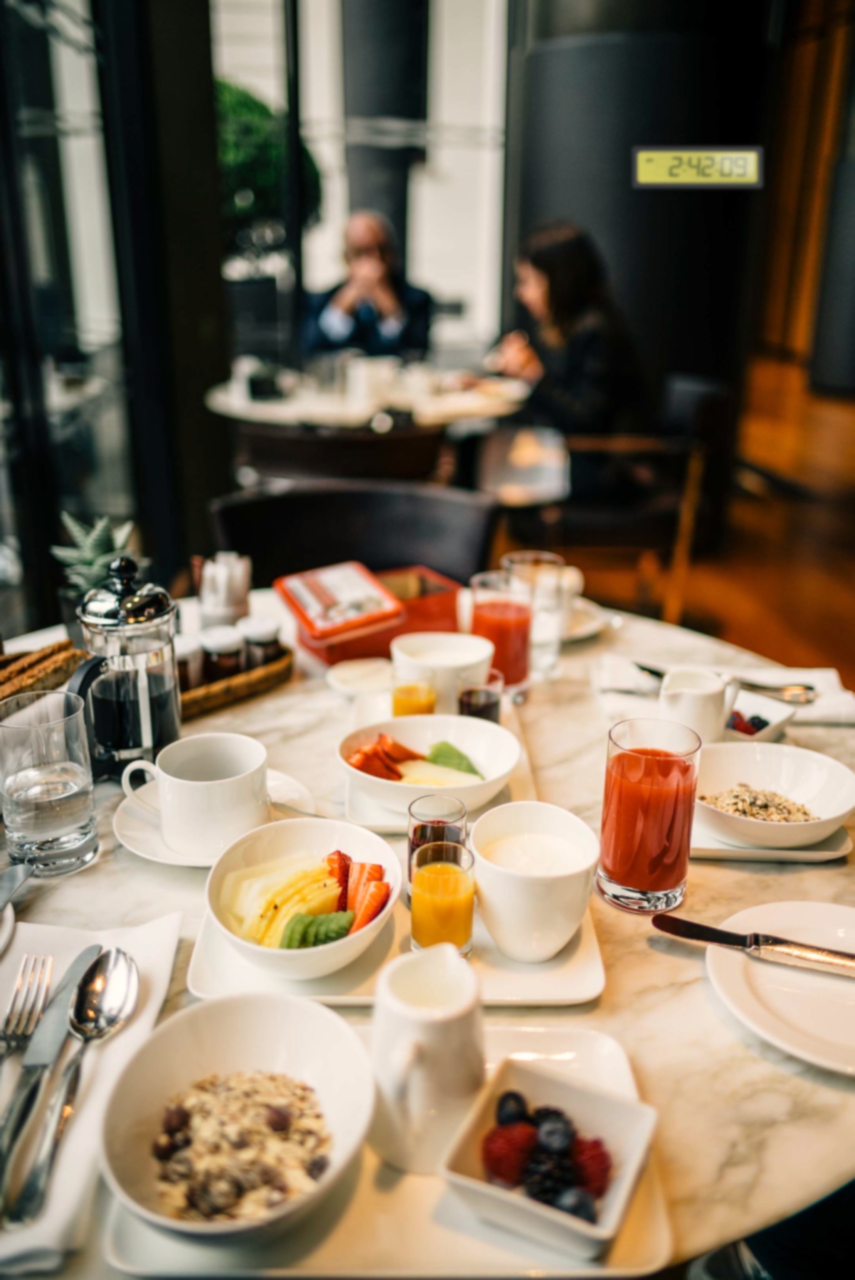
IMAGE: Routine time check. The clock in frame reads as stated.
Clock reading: 2:42:09
